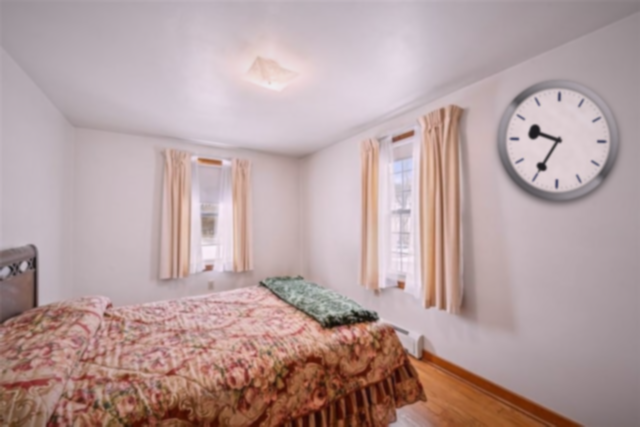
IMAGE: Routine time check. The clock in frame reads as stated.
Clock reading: 9:35
